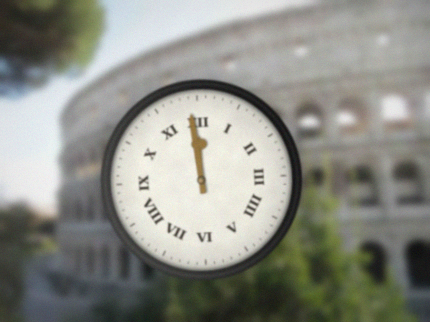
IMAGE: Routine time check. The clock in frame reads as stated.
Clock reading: 11:59
